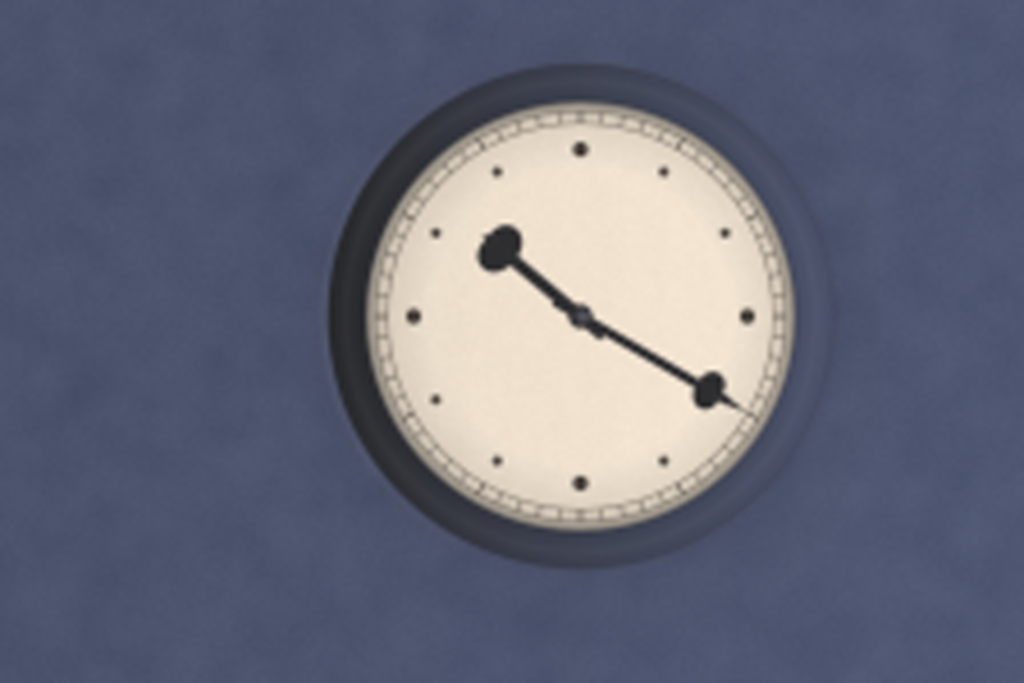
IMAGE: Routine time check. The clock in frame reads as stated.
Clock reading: 10:20
